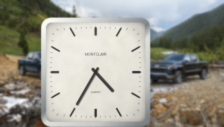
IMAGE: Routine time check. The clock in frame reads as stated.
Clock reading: 4:35
